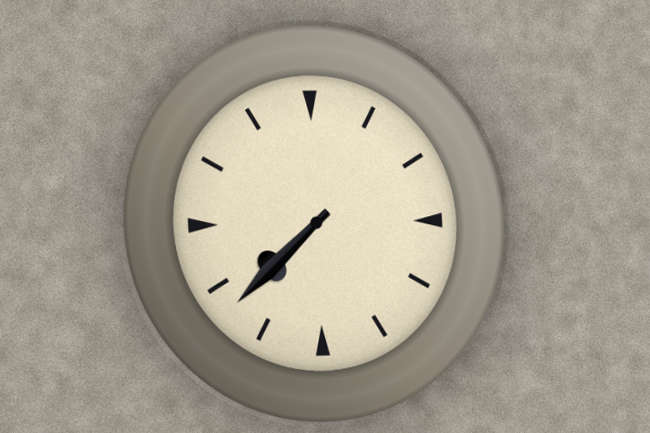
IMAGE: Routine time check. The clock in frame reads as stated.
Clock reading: 7:38
